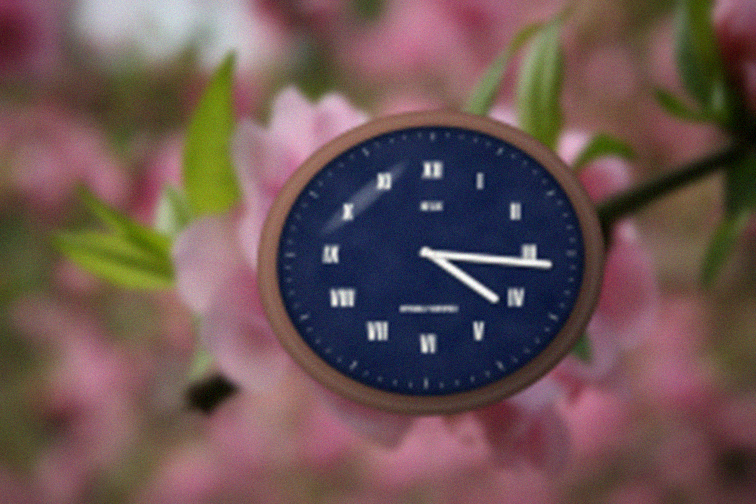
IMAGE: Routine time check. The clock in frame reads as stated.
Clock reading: 4:16
